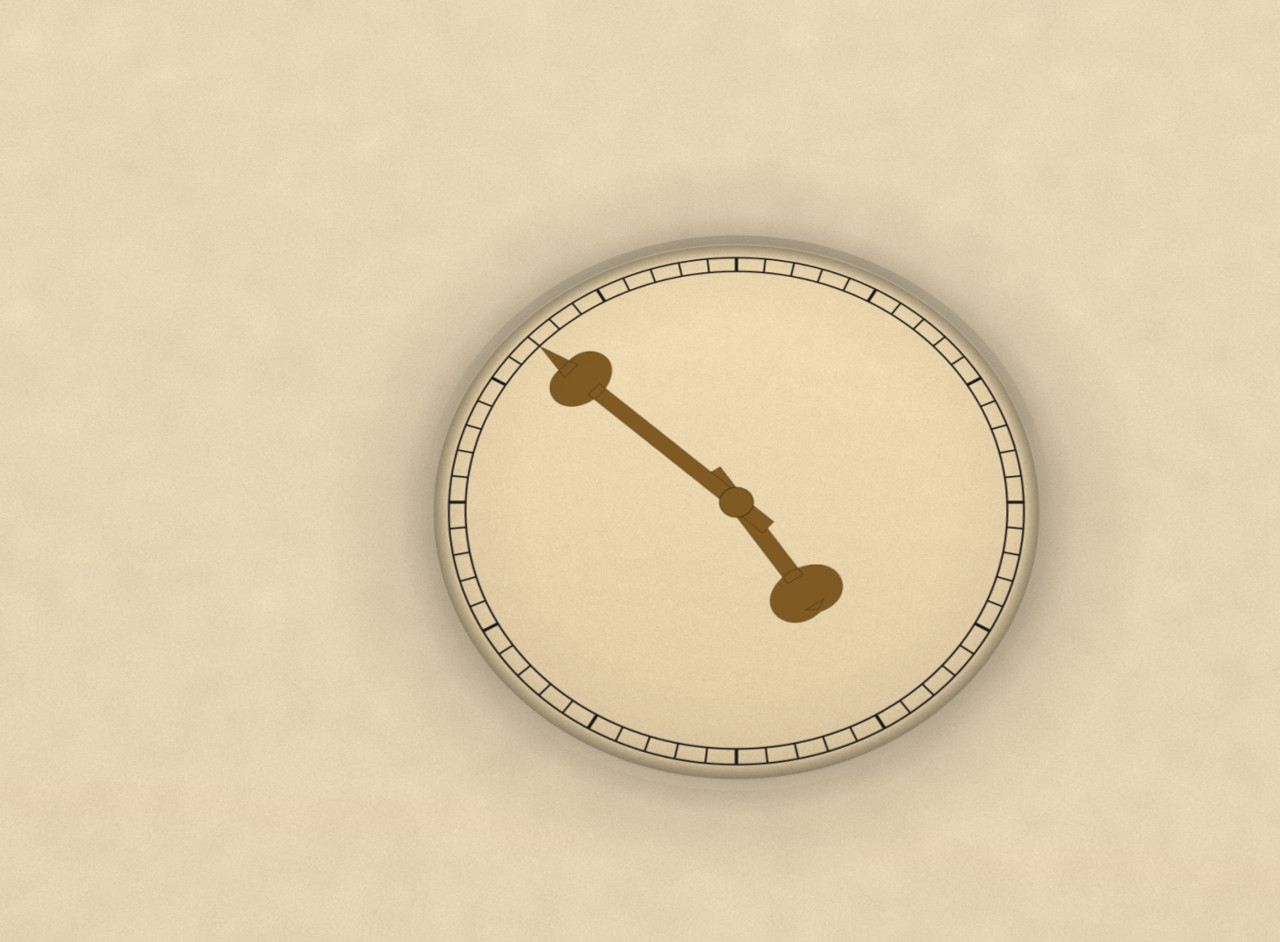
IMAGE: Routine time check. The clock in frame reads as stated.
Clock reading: 4:52
